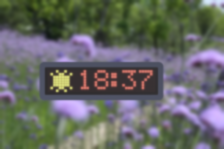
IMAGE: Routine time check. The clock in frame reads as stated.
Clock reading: 18:37
